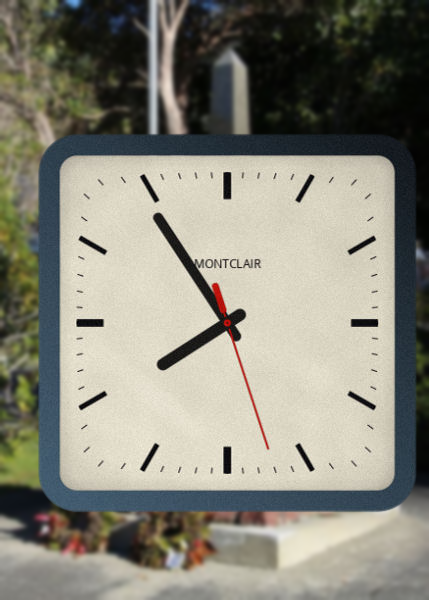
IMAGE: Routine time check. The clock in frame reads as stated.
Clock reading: 7:54:27
